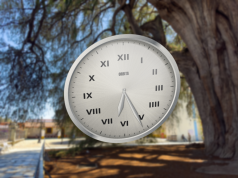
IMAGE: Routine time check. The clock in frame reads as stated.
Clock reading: 6:26
